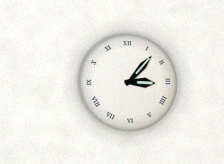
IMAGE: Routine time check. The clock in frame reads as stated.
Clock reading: 3:07
